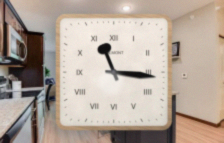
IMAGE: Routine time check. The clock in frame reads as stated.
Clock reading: 11:16
